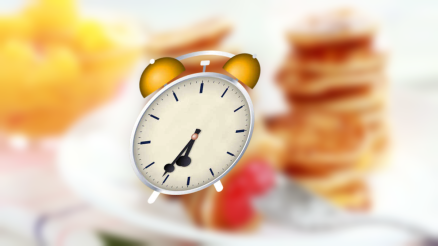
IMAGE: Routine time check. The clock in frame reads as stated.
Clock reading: 6:36
